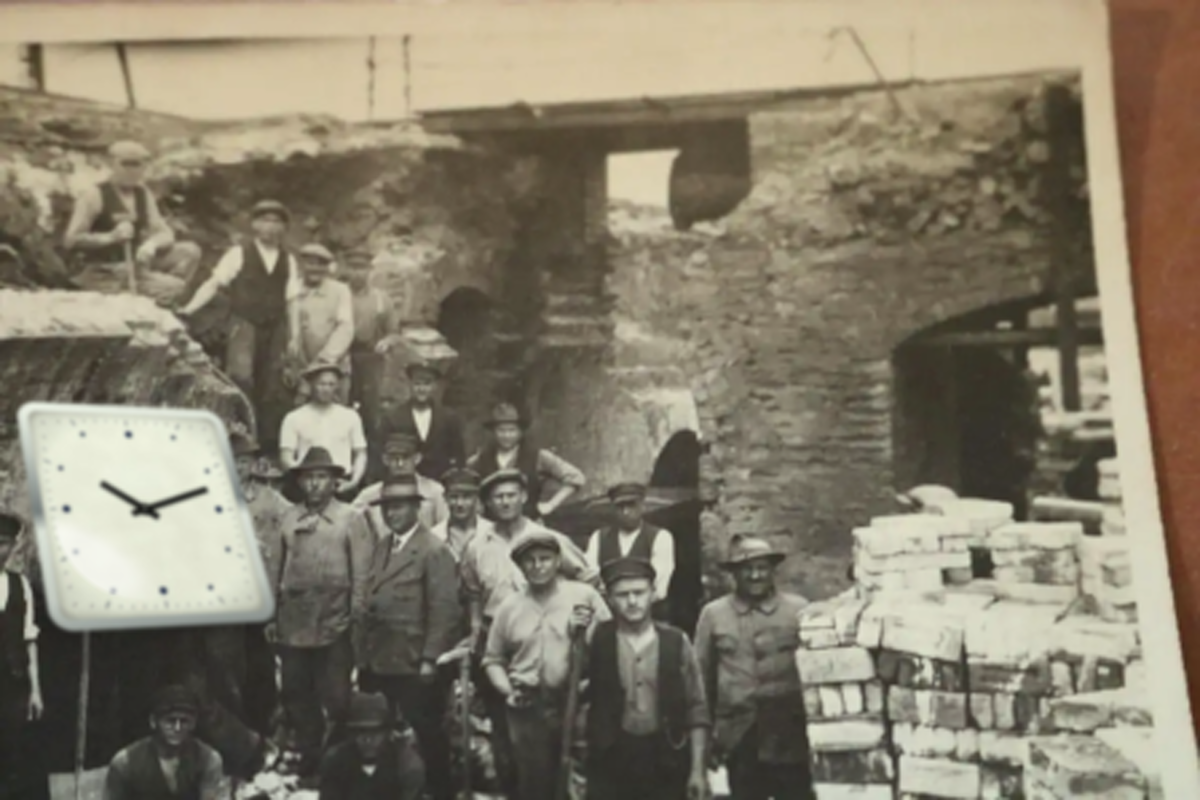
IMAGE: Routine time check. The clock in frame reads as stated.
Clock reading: 10:12
